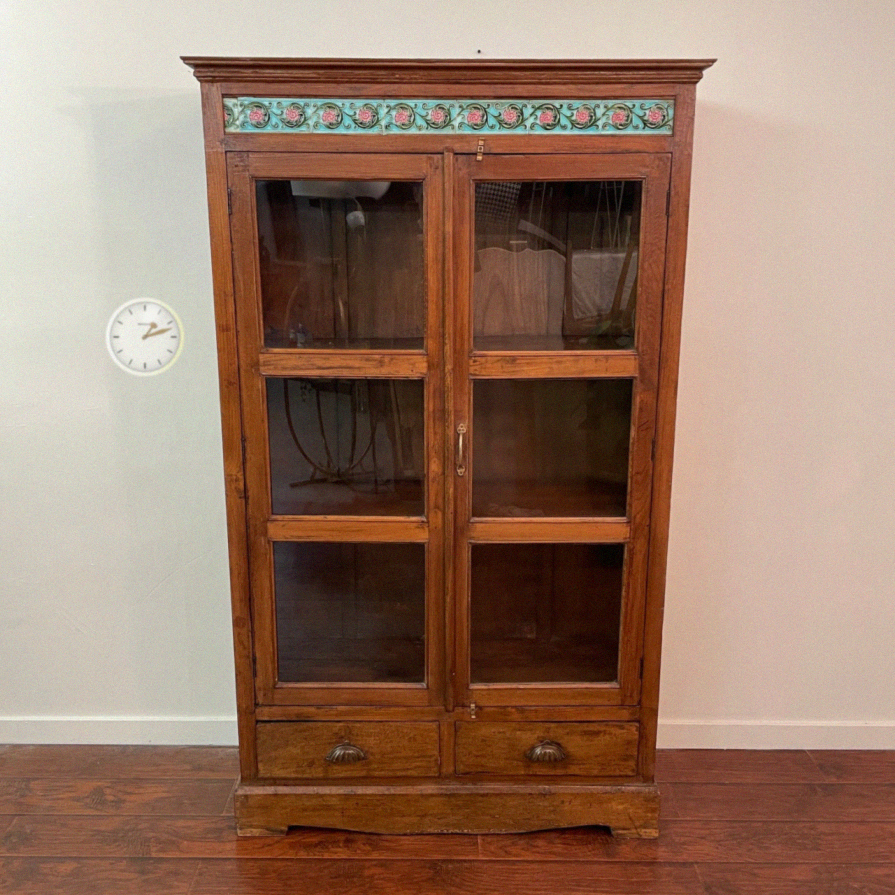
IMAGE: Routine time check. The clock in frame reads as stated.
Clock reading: 1:12
